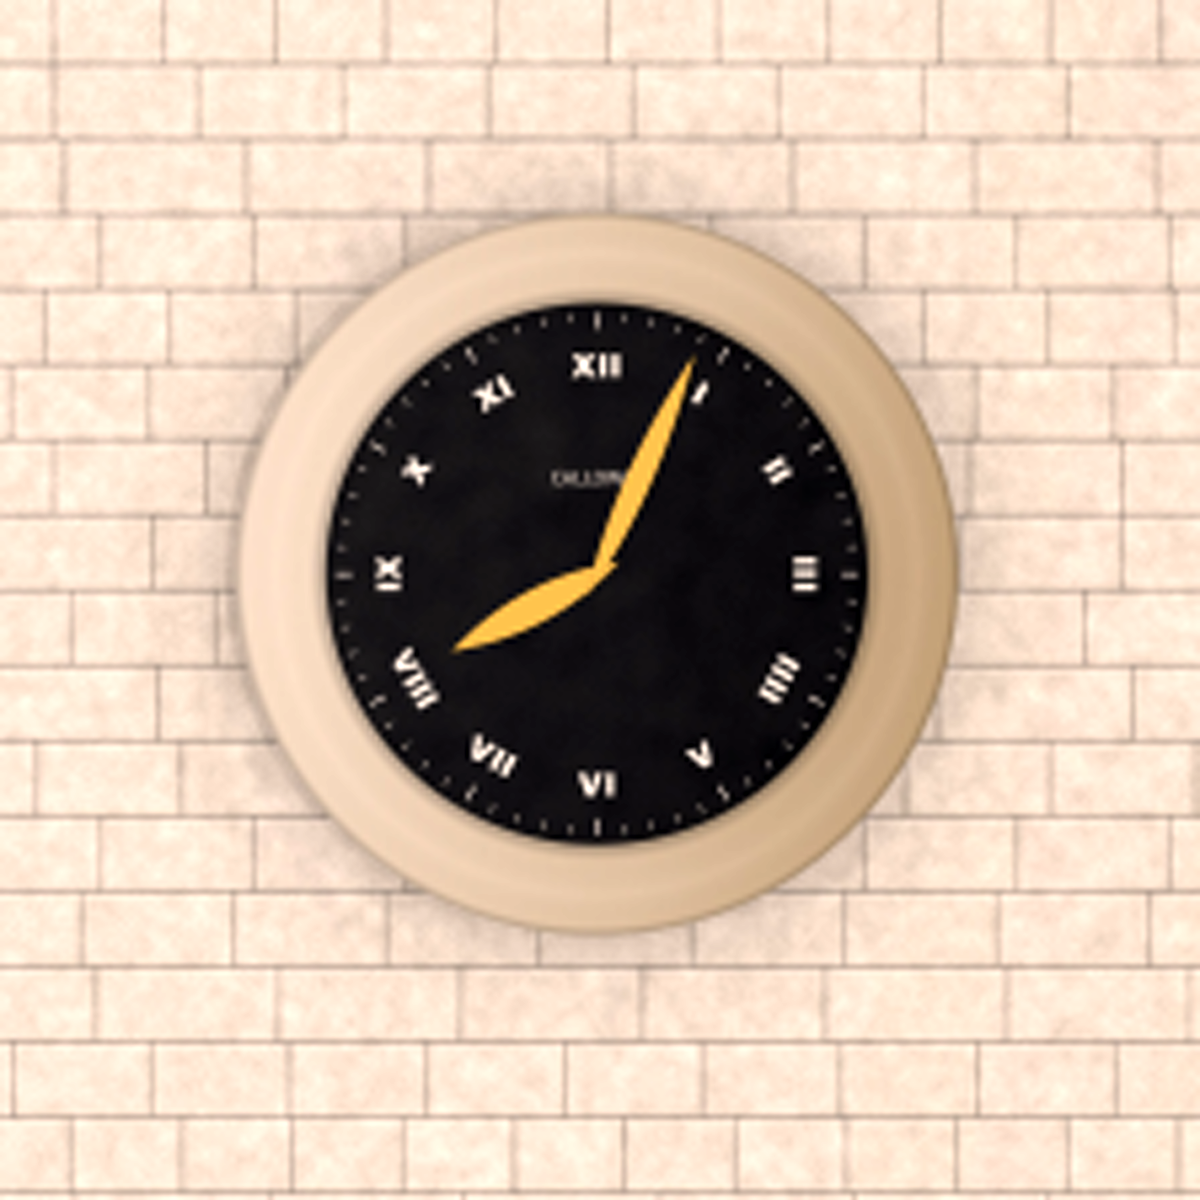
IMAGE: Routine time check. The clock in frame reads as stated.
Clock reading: 8:04
